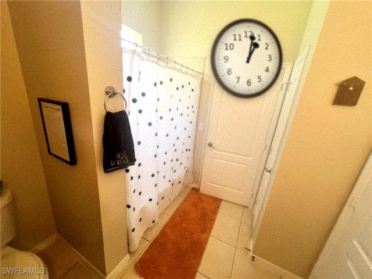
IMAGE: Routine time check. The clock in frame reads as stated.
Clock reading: 1:02
